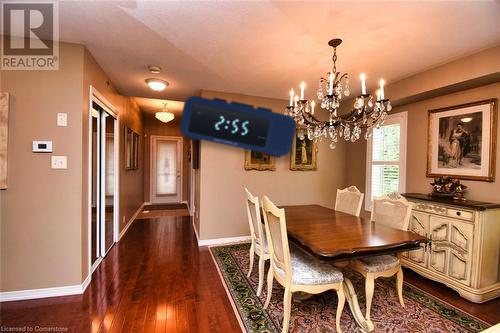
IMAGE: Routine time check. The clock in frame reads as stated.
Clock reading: 2:55
